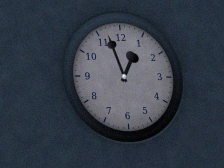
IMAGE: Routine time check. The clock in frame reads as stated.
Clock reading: 12:57
